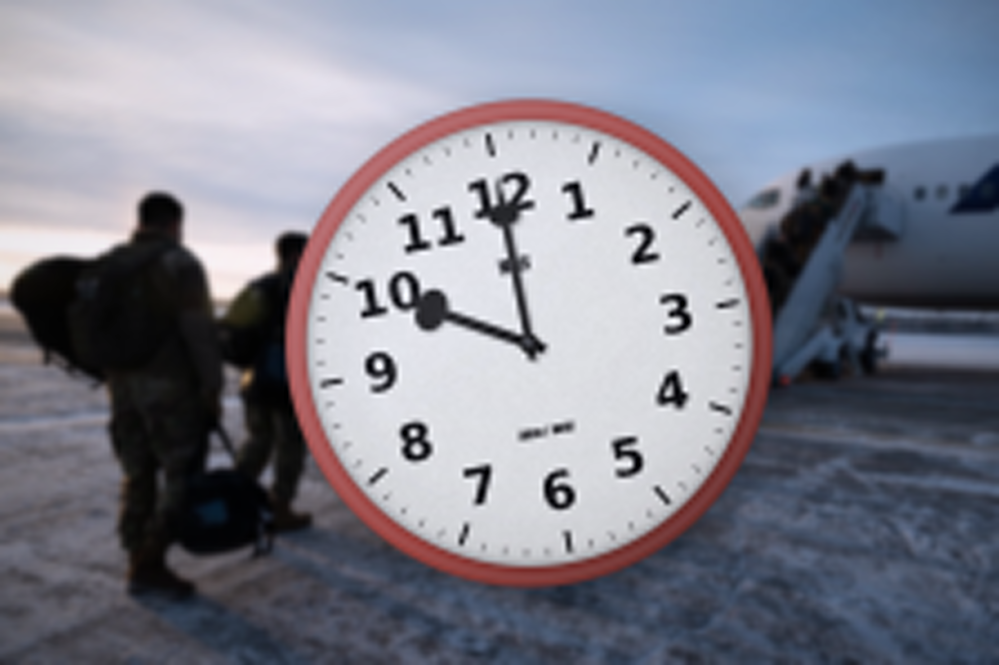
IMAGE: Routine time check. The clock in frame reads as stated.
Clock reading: 10:00
